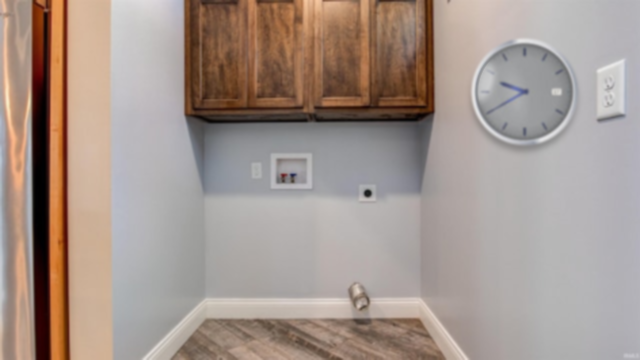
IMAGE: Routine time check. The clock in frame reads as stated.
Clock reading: 9:40
